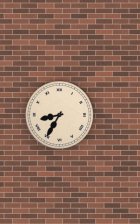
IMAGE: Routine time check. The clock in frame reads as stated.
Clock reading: 8:35
